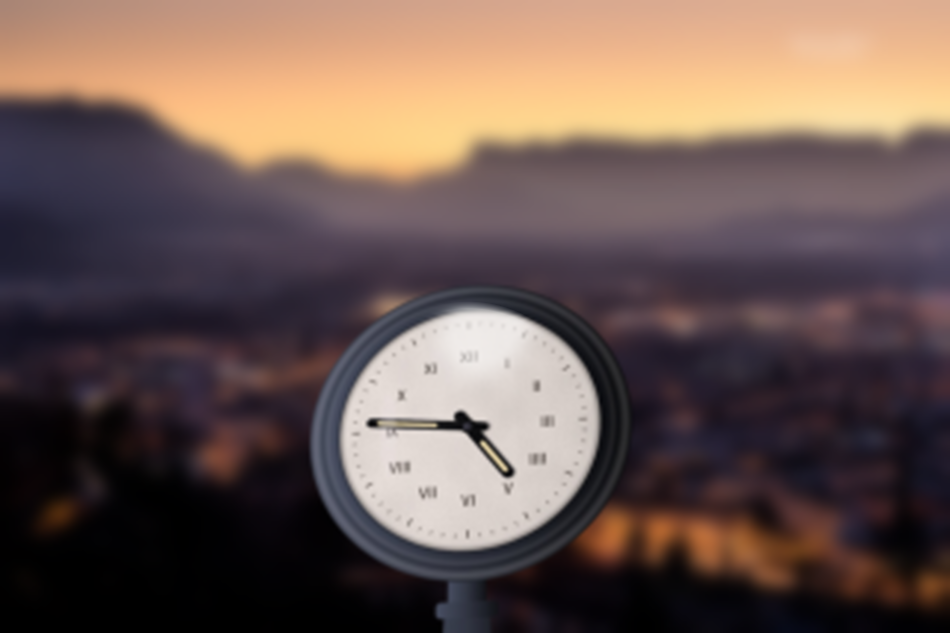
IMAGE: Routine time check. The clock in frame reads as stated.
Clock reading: 4:46
